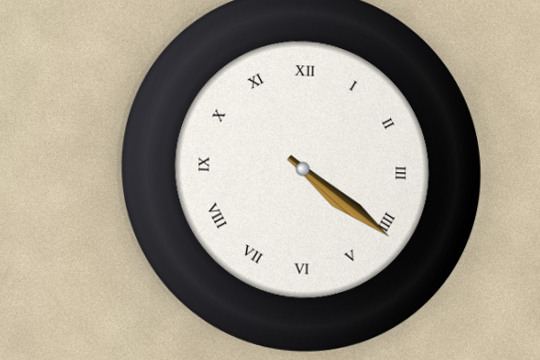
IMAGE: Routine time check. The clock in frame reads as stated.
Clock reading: 4:21
